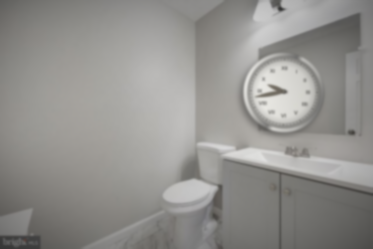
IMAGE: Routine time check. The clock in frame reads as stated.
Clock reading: 9:43
